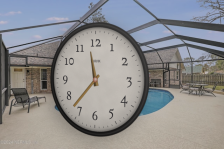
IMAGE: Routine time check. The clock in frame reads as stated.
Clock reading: 11:37
